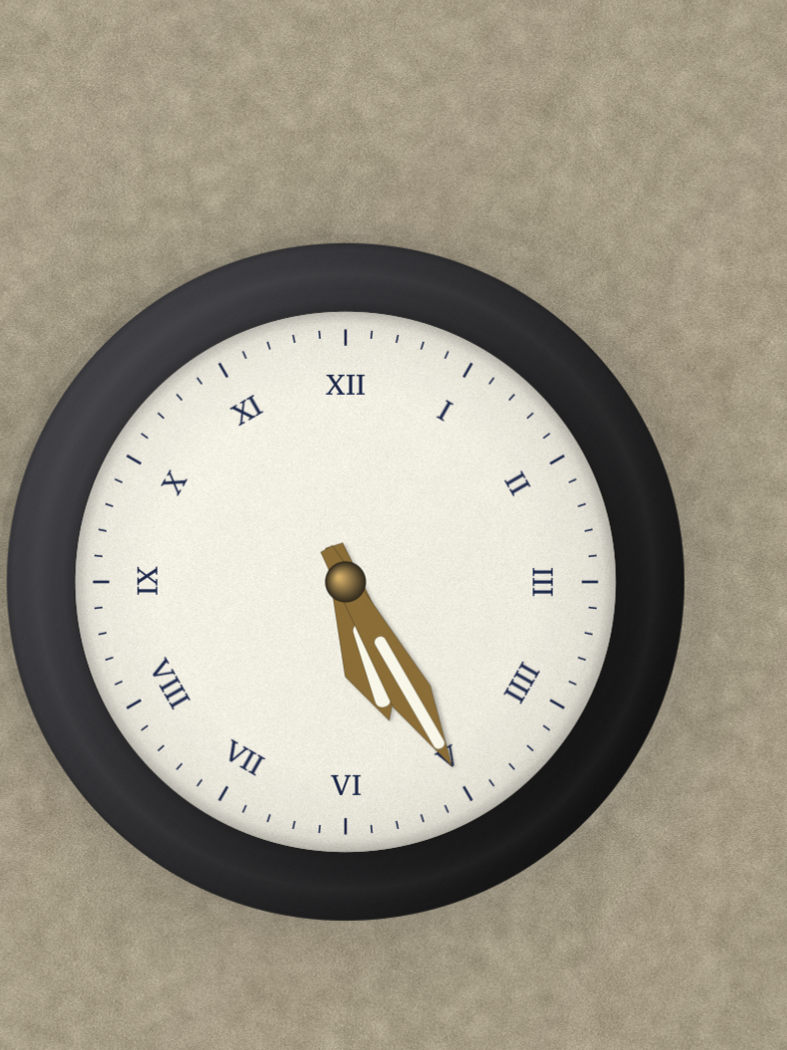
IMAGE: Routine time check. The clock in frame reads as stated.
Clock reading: 5:25
